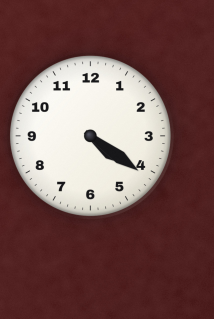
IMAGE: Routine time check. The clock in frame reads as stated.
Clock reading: 4:21
